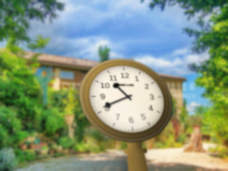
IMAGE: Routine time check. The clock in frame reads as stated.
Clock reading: 10:41
